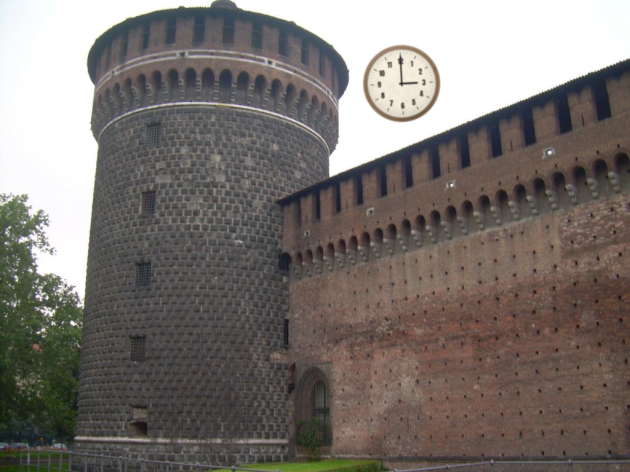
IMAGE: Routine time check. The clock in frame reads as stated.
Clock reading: 3:00
